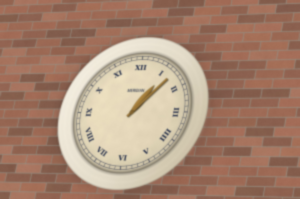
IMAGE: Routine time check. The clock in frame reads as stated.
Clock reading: 1:07
